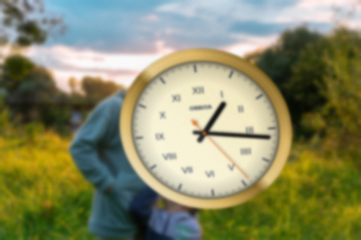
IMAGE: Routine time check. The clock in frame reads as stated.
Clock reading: 1:16:24
